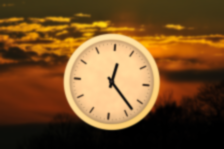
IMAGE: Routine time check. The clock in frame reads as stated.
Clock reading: 12:23
